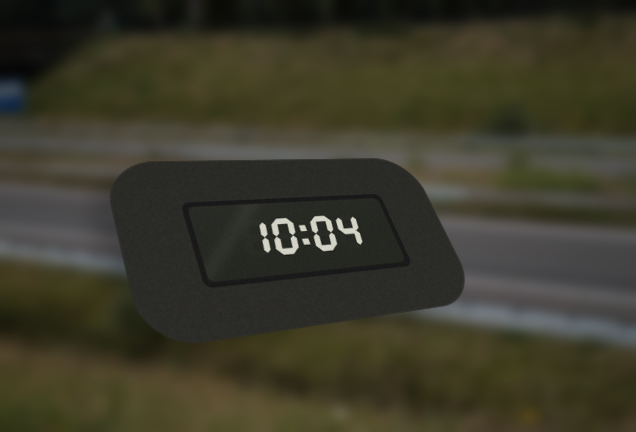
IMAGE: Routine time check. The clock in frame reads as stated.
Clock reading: 10:04
